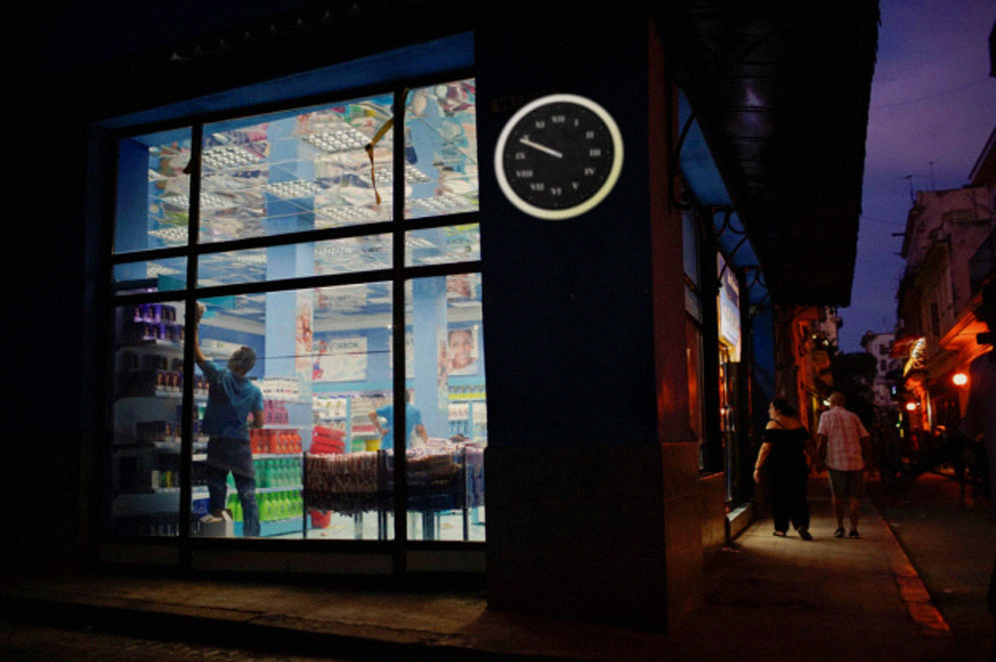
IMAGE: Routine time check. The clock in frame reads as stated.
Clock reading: 9:49
